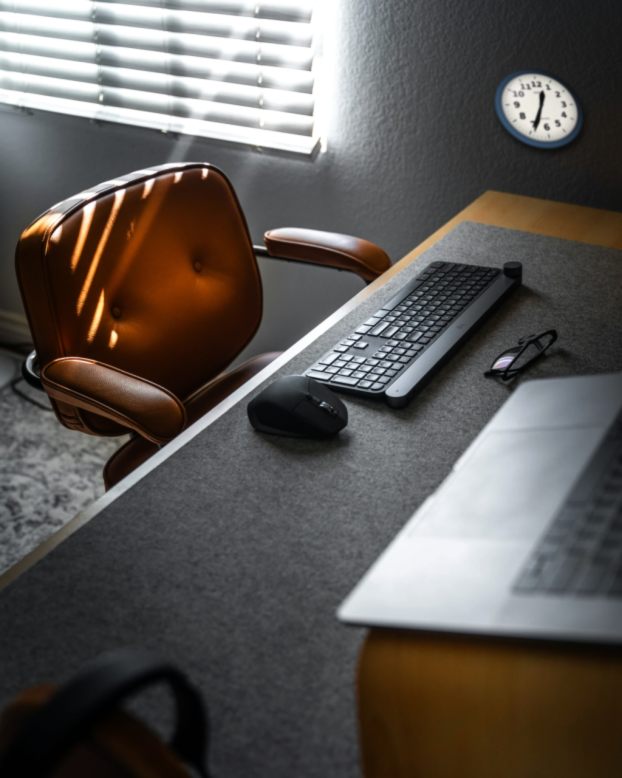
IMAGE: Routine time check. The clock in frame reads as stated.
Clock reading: 12:34
